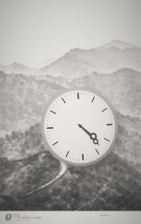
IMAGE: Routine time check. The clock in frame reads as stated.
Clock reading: 4:23
